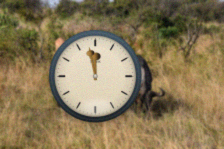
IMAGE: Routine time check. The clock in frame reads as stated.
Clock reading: 11:58
